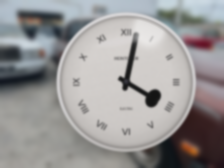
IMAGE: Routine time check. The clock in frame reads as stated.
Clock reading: 4:02
